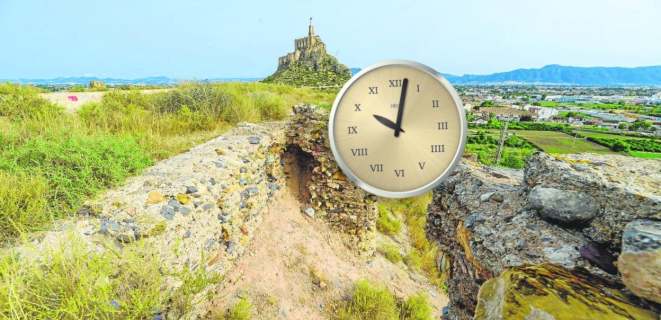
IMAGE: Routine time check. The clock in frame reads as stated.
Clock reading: 10:02
